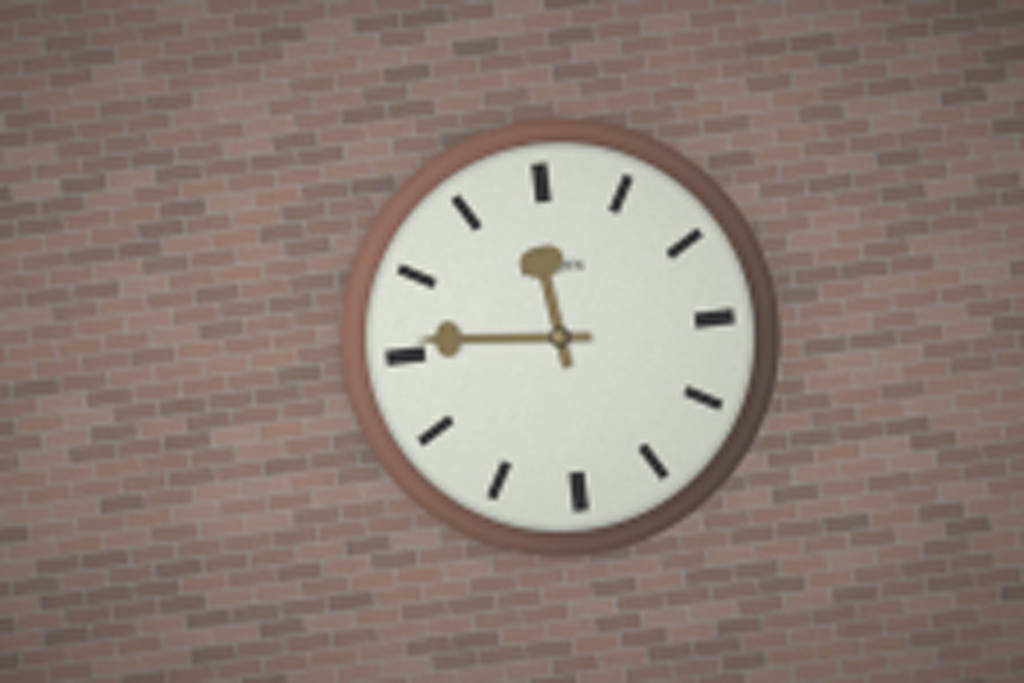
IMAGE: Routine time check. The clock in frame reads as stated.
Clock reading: 11:46
